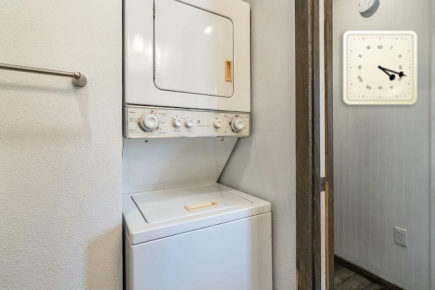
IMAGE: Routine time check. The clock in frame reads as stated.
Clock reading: 4:18
